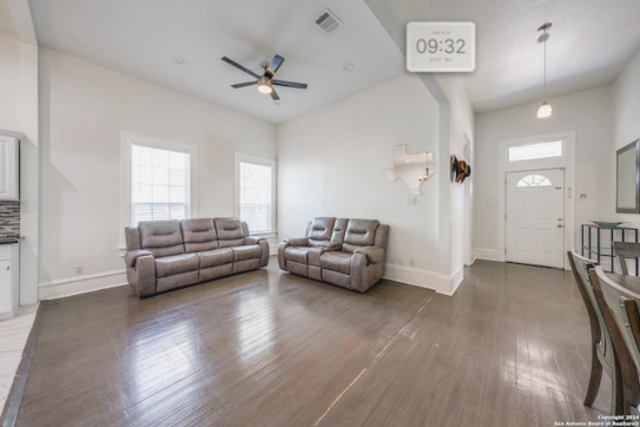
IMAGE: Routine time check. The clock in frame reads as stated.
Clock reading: 9:32
